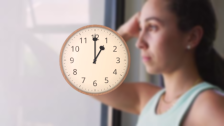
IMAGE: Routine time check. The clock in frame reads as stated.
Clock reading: 1:00
